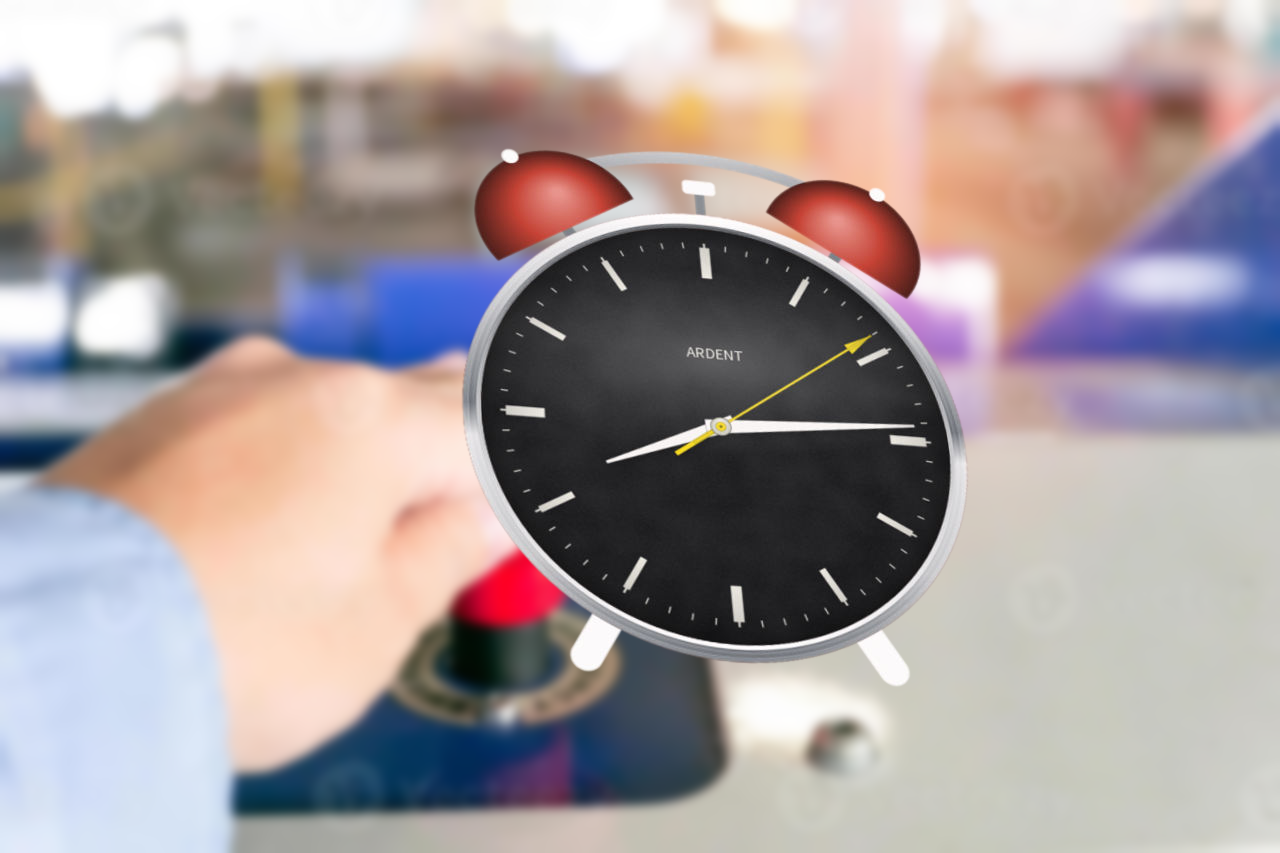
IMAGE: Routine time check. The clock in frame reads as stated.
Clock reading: 8:14:09
